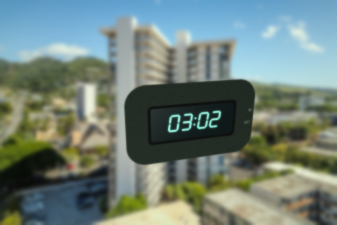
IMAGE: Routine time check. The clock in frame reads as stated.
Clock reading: 3:02
